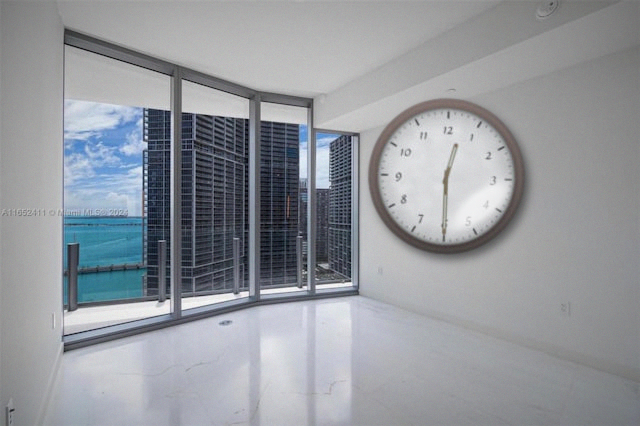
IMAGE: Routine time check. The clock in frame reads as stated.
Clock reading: 12:30
